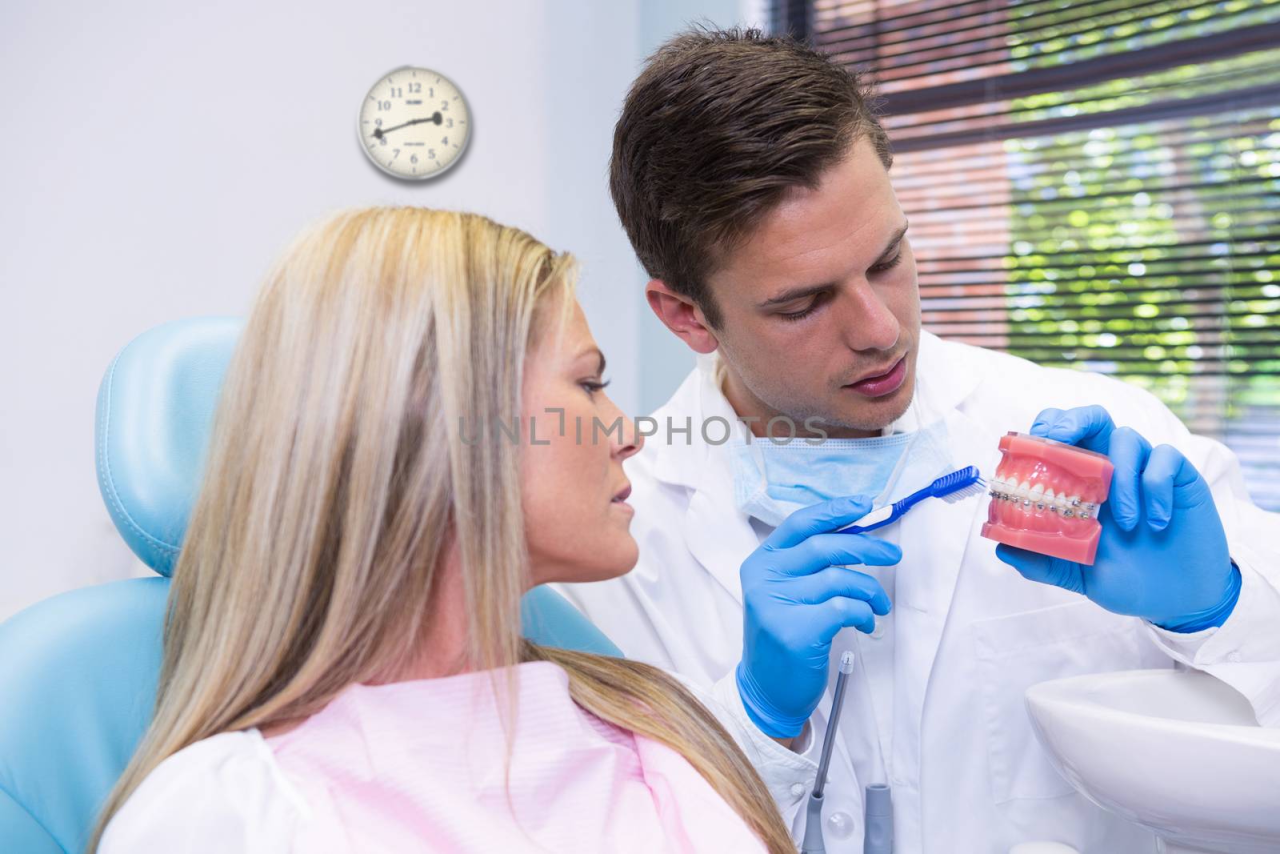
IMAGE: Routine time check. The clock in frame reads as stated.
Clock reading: 2:42
